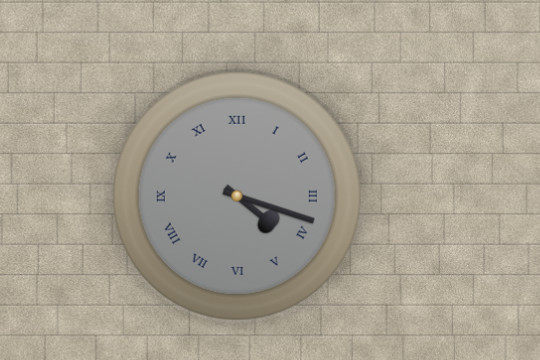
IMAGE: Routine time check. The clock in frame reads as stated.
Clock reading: 4:18
